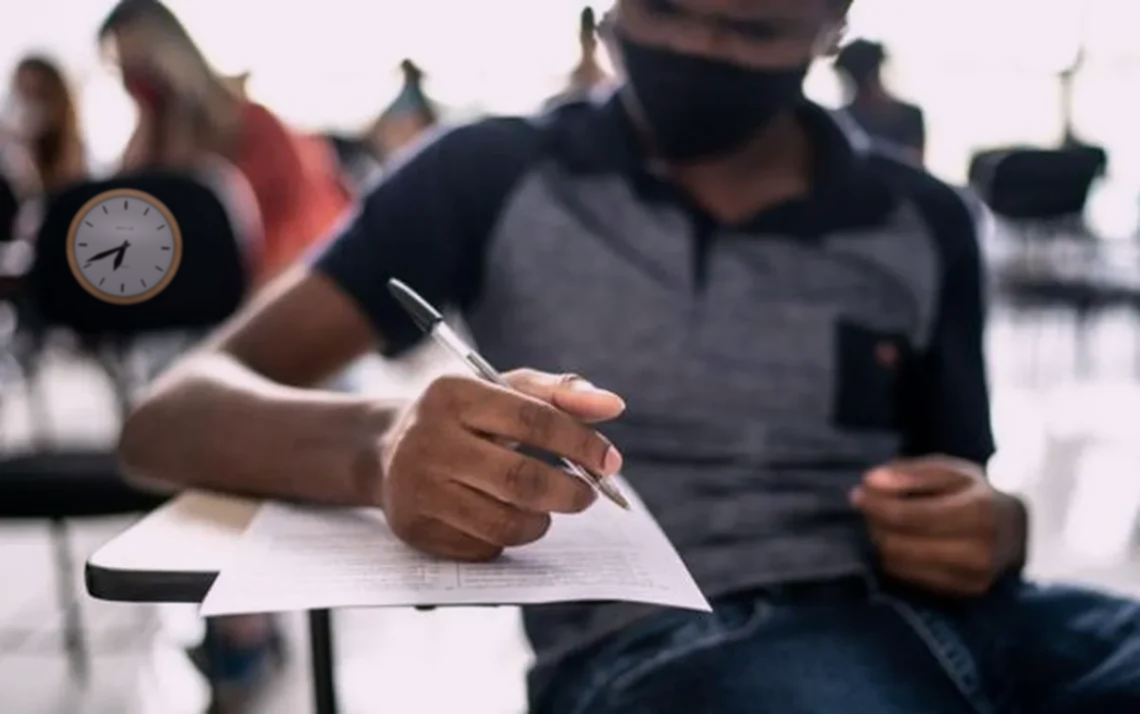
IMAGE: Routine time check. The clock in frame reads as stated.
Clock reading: 6:41
